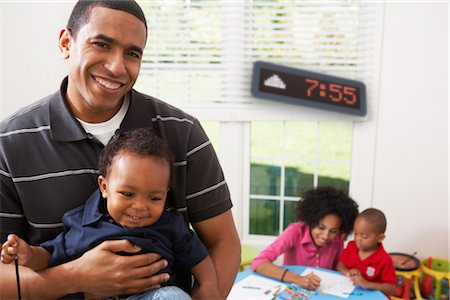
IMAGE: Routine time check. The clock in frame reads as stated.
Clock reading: 7:55
